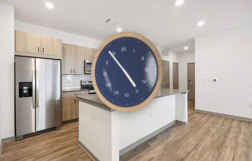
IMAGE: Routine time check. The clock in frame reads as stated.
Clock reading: 4:54
